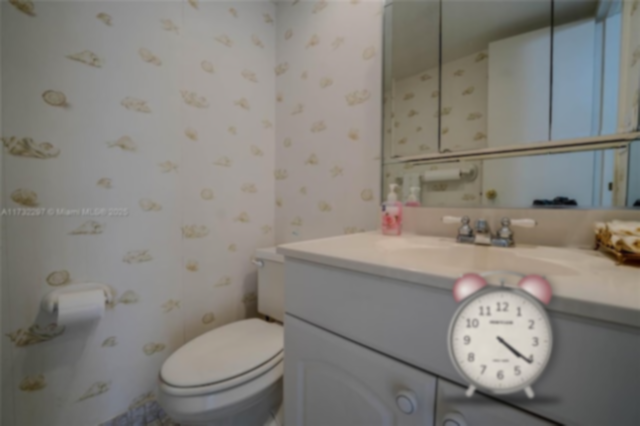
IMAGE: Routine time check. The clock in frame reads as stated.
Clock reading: 4:21
